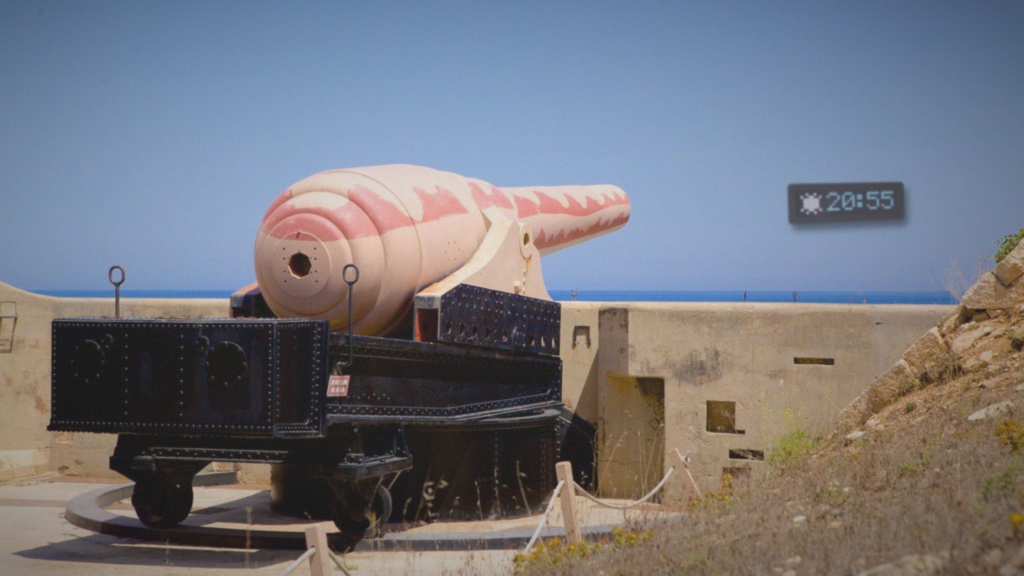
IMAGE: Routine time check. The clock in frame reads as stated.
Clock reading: 20:55
